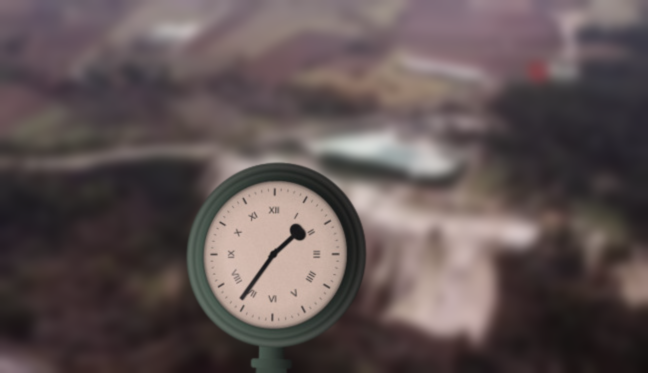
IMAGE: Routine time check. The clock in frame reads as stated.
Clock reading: 1:36
